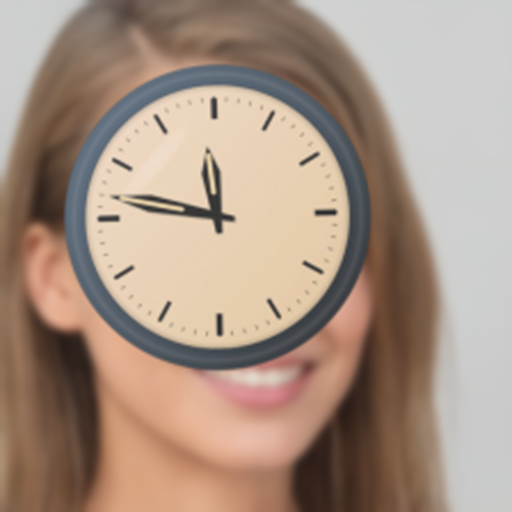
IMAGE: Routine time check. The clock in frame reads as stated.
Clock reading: 11:47
